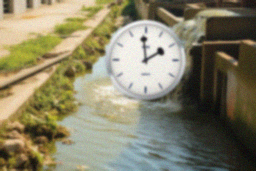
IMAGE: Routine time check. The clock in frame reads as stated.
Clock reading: 1:59
